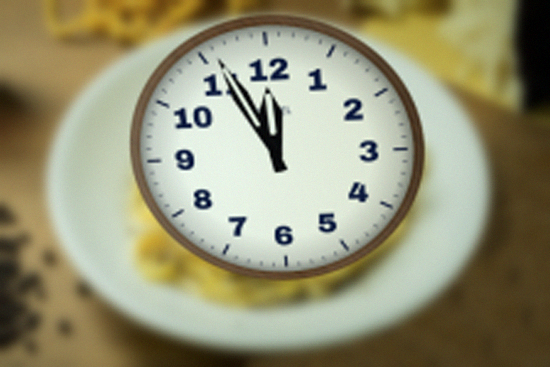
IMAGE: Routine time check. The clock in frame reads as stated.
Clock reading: 11:56
